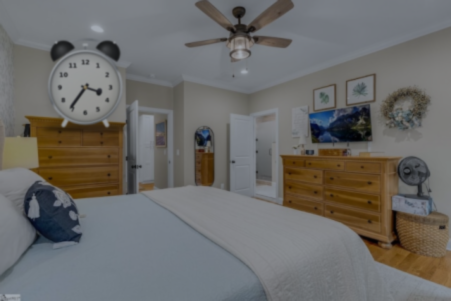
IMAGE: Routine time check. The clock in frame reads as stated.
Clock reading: 3:36
